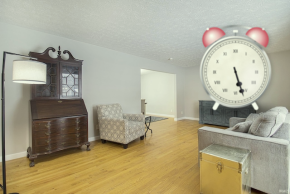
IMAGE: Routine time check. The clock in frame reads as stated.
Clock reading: 5:27
